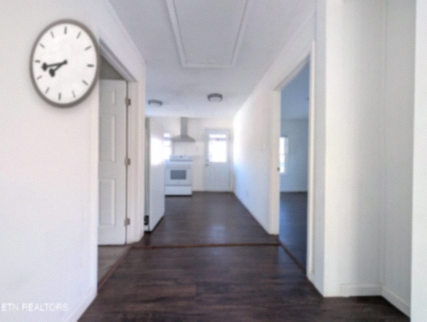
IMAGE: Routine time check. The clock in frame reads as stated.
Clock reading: 7:43
